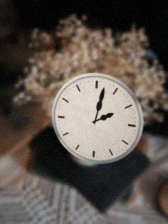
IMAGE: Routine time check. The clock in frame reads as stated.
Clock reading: 2:02
